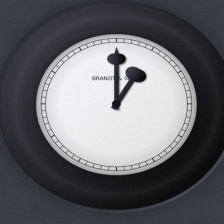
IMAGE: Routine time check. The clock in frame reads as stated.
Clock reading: 1:00
